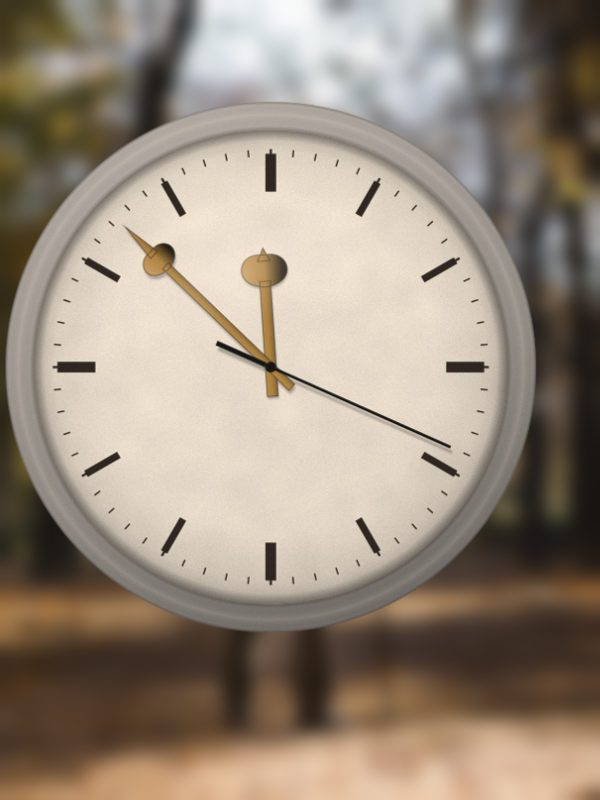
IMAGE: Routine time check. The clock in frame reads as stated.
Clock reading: 11:52:19
